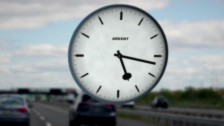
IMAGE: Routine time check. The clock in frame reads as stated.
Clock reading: 5:17
